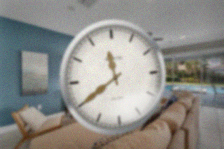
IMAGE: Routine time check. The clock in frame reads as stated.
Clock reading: 11:40
